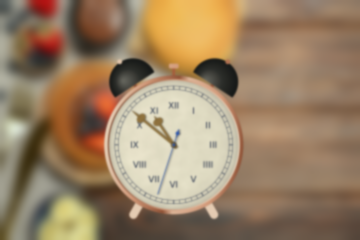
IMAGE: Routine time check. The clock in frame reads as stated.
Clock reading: 10:51:33
